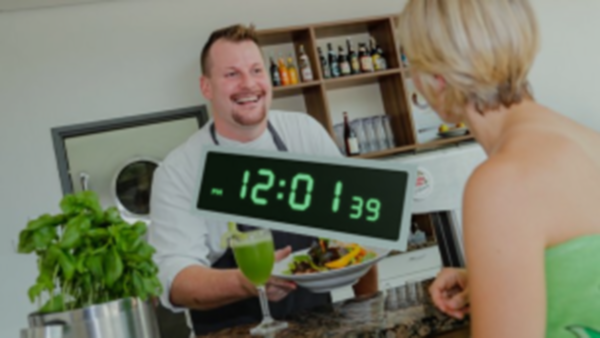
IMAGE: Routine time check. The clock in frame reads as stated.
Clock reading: 12:01:39
